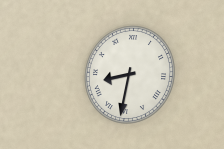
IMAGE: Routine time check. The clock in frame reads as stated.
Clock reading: 8:31
